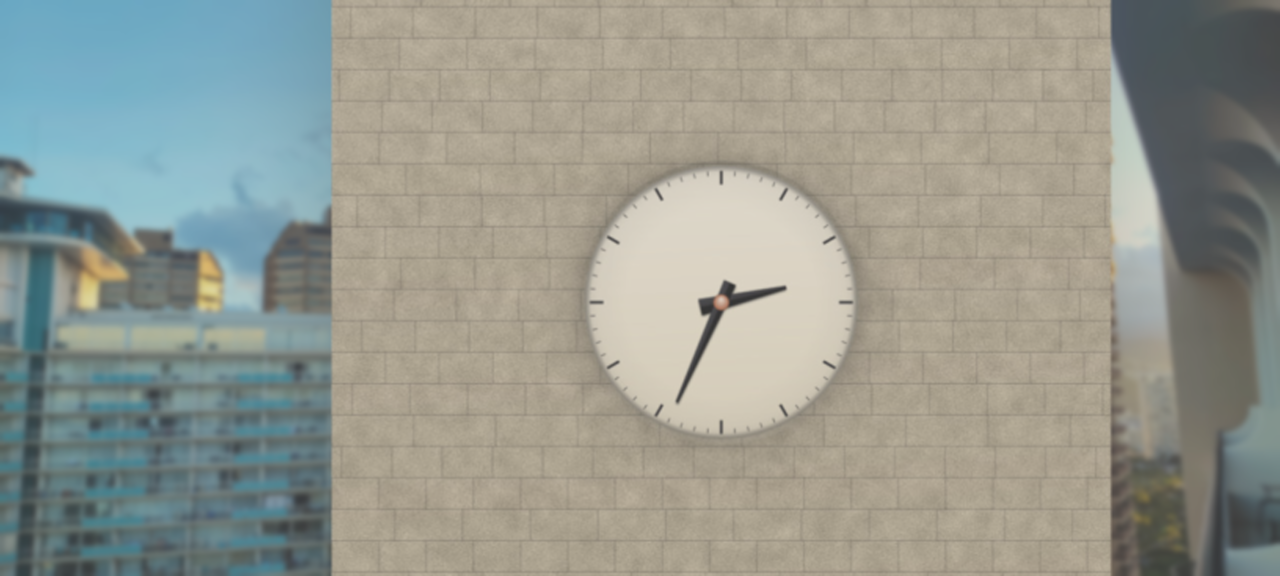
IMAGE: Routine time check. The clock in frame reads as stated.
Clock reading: 2:34
